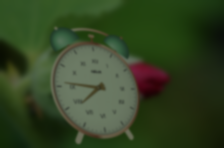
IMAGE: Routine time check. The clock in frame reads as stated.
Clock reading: 7:46
